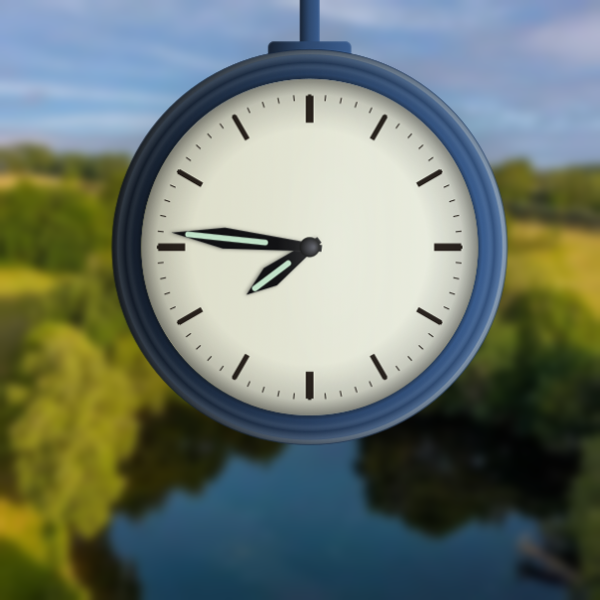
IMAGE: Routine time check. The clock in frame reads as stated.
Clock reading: 7:46
